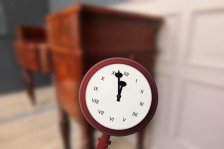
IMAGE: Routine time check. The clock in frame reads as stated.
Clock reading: 11:57
